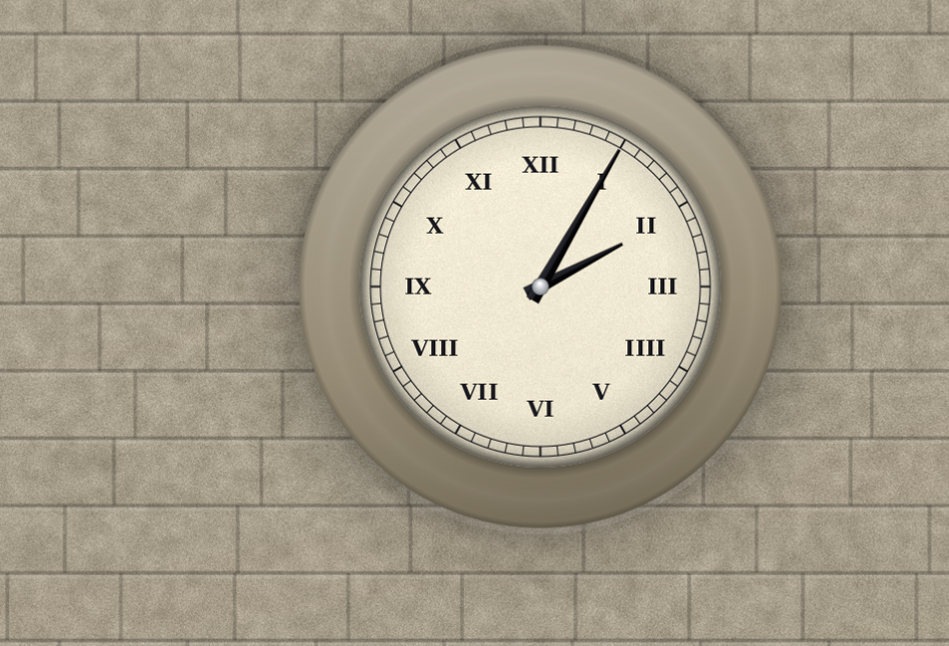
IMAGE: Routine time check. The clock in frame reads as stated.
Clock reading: 2:05
